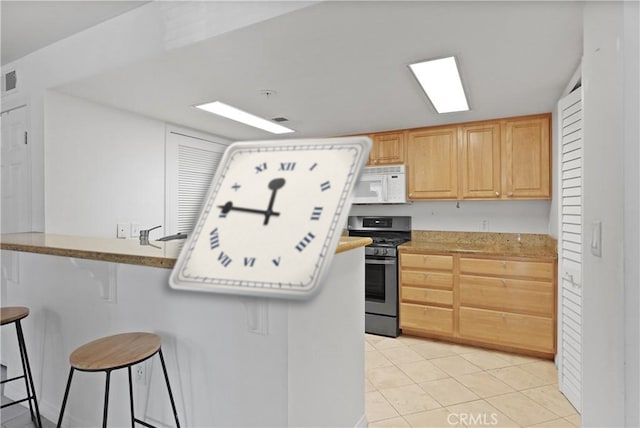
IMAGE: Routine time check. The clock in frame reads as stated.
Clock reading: 11:46
